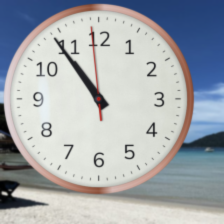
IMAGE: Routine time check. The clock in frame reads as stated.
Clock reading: 10:53:59
